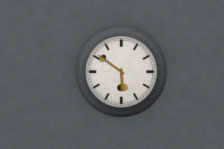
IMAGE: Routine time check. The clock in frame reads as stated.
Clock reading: 5:51
